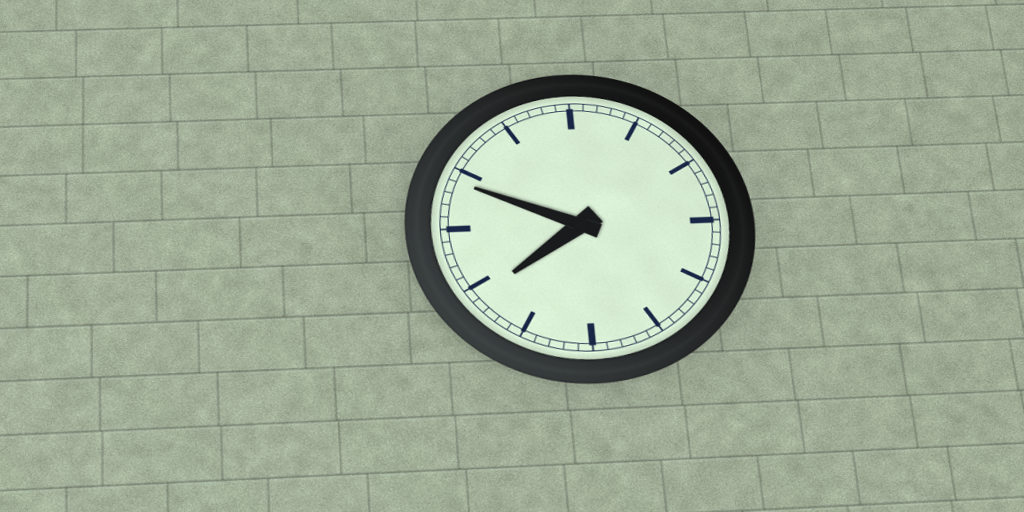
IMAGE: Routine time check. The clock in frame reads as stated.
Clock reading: 7:49
